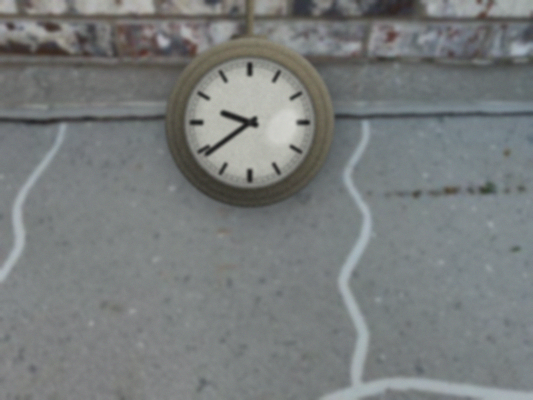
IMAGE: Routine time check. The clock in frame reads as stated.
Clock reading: 9:39
